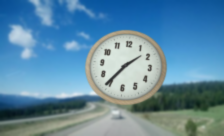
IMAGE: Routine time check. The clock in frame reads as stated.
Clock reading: 1:36
